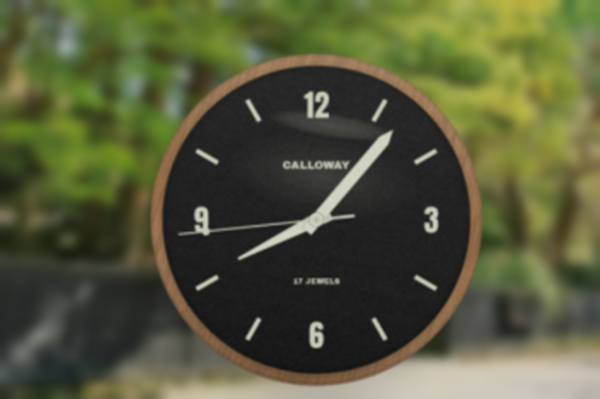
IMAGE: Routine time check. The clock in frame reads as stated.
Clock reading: 8:06:44
